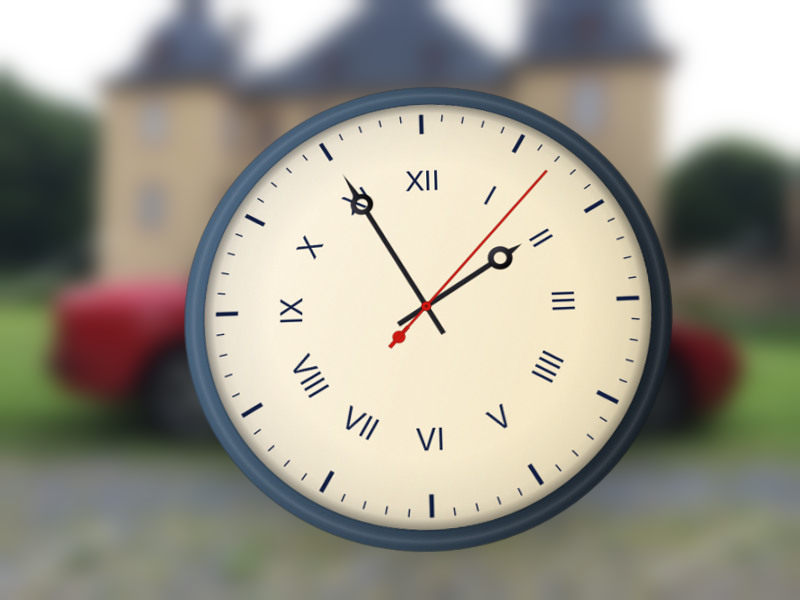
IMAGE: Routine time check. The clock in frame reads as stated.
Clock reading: 1:55:07
